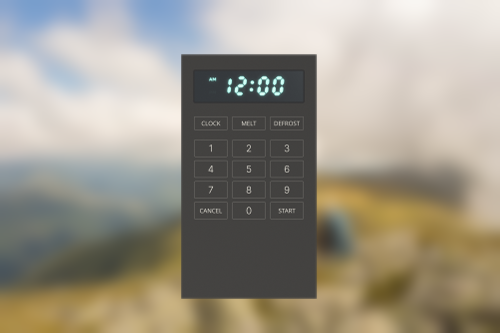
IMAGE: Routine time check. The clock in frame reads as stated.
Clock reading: 12:00
